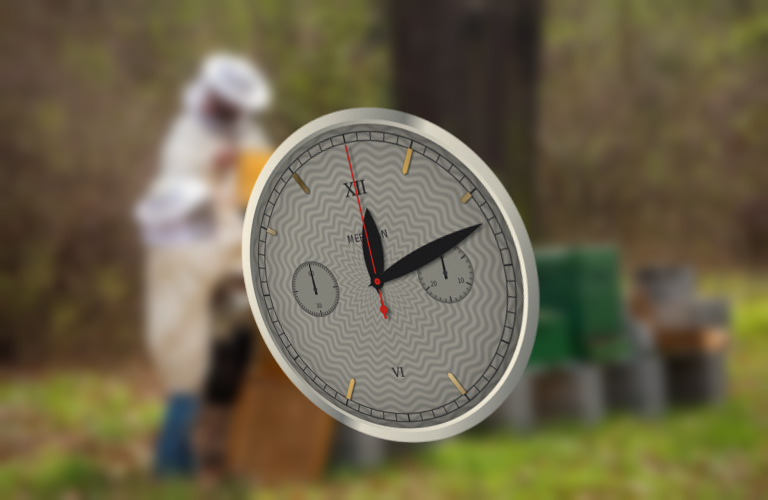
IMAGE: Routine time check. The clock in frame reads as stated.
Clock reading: 12:12
